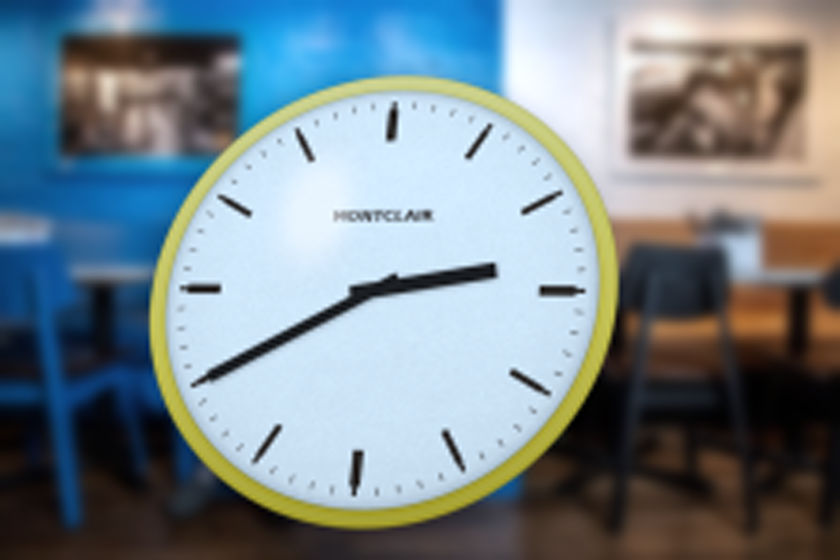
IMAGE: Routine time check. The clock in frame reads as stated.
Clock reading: 2:40
